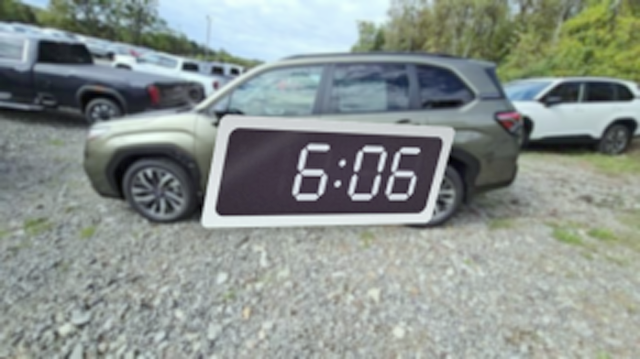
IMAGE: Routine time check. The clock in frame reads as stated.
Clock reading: 6:06
